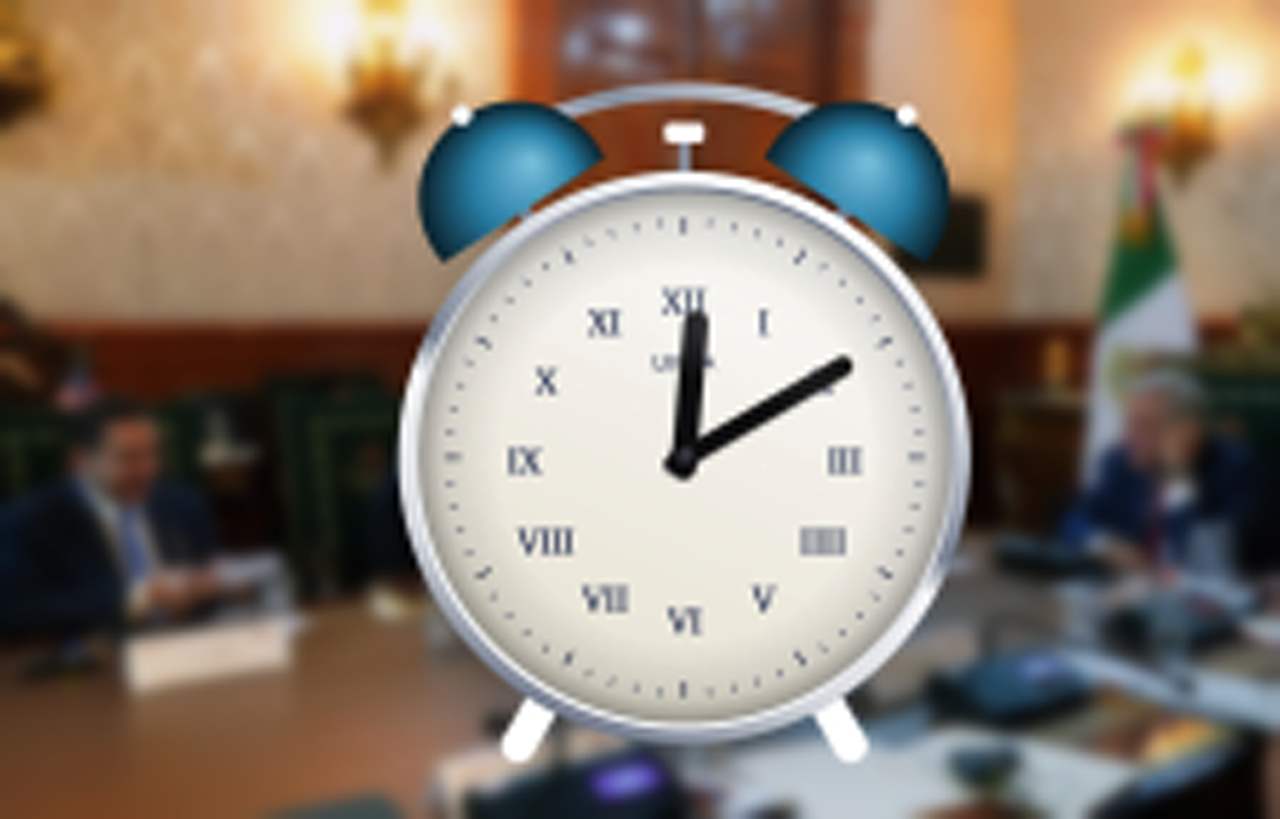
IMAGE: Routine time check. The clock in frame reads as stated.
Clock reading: 12:10
